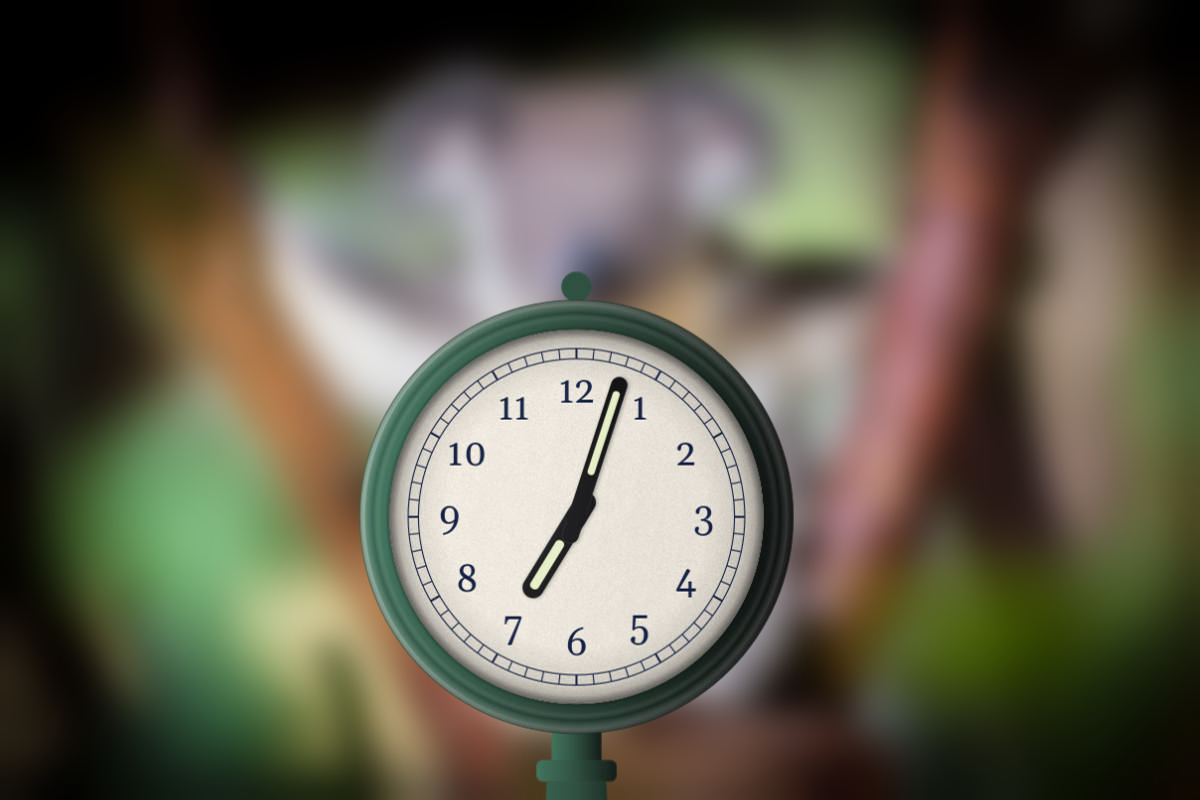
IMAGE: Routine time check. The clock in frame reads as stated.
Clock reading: 7:03
